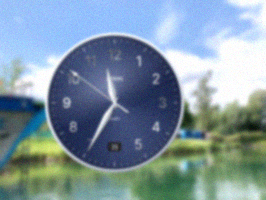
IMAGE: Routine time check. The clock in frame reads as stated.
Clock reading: 11:34:51
